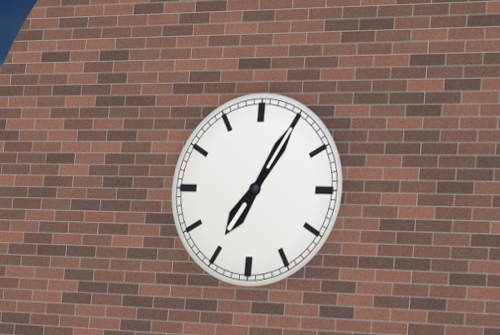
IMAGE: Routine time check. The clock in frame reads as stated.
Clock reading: 7:05
